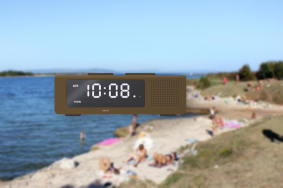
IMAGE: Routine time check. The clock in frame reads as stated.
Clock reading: 10:08
